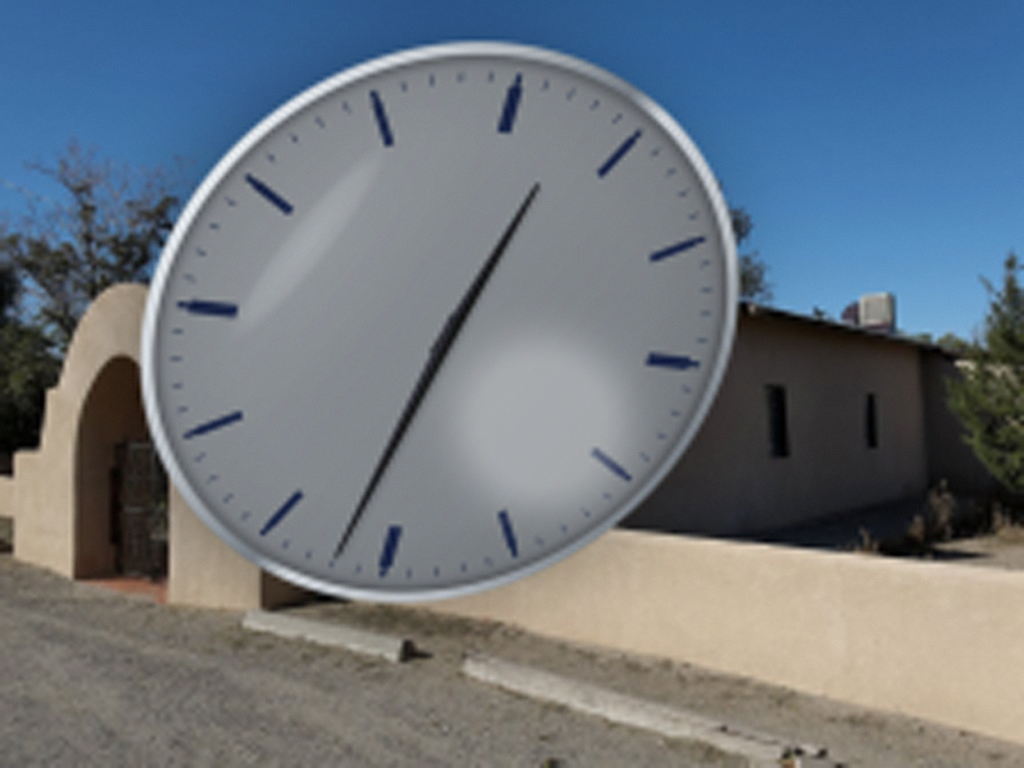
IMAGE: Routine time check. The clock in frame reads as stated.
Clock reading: 12:32
